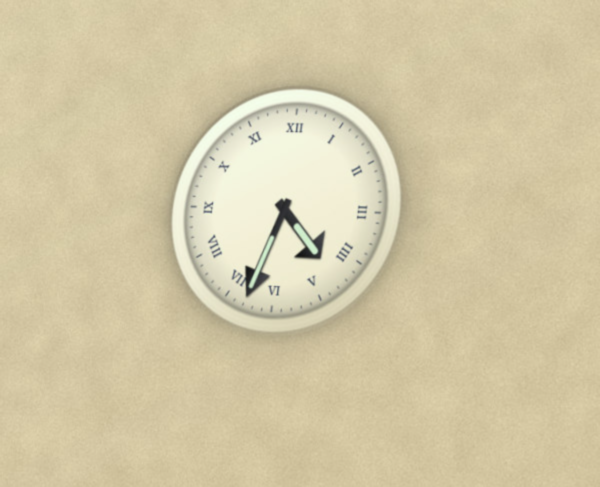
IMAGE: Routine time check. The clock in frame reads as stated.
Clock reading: 4:33
